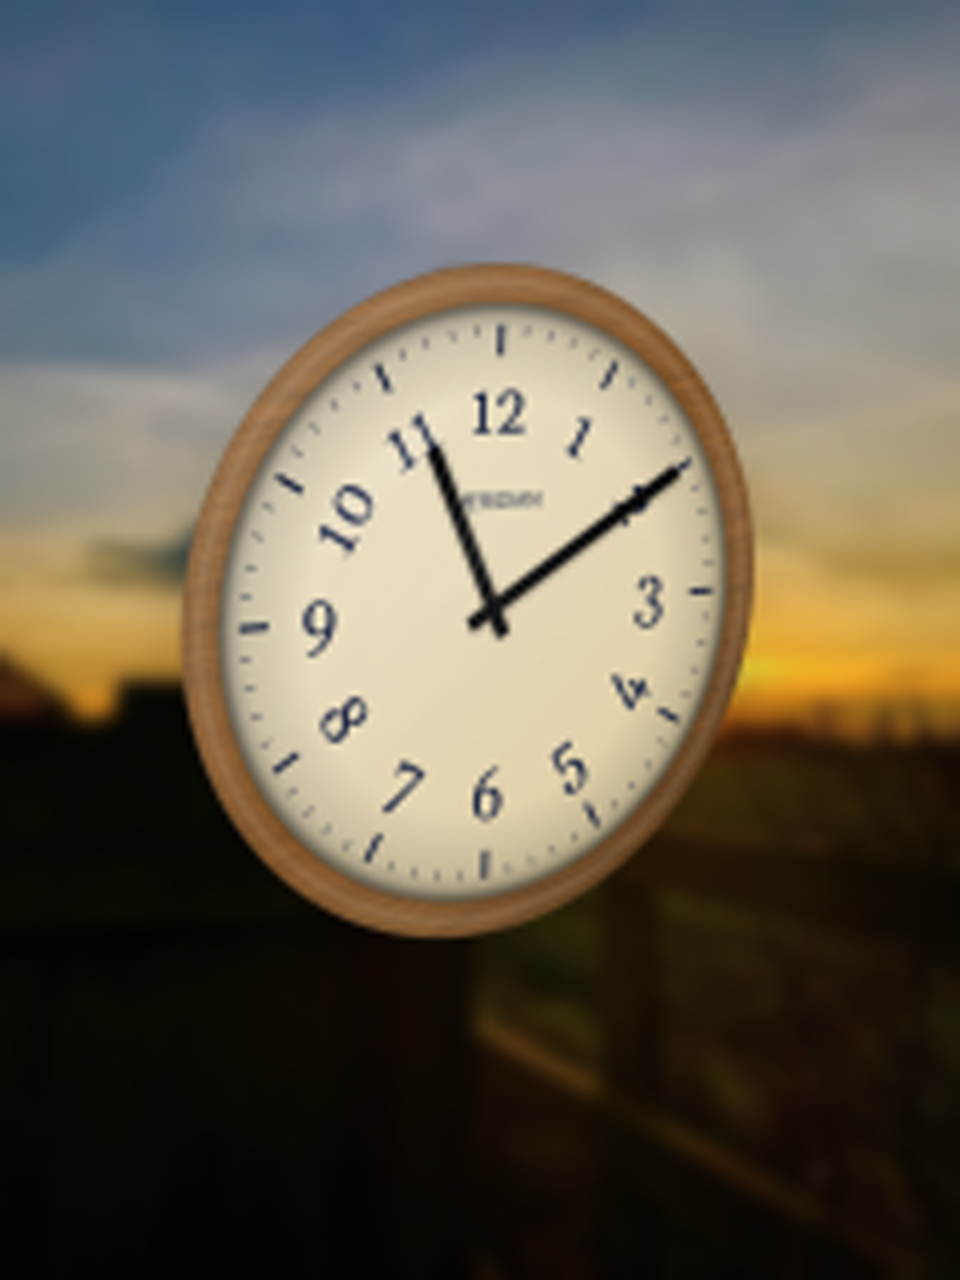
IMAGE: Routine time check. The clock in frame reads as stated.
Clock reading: 11:10
